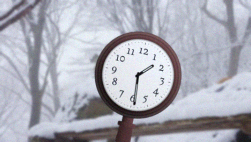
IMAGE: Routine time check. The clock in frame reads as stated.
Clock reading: 1:29
